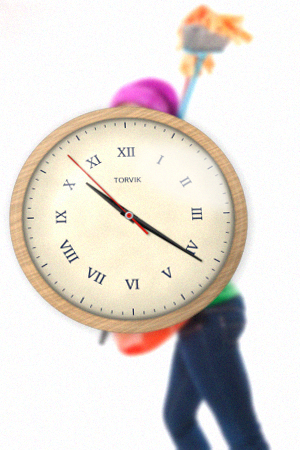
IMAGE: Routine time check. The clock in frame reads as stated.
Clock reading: 10:20:53
